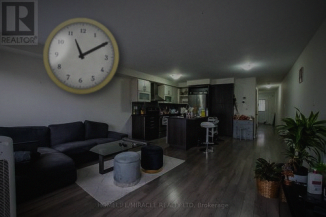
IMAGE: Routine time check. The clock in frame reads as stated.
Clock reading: 11:10
